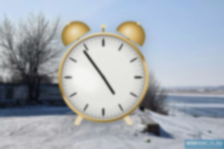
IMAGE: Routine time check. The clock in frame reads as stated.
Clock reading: 4:54
